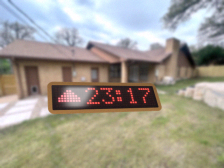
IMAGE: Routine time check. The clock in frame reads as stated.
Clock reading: 23:17
